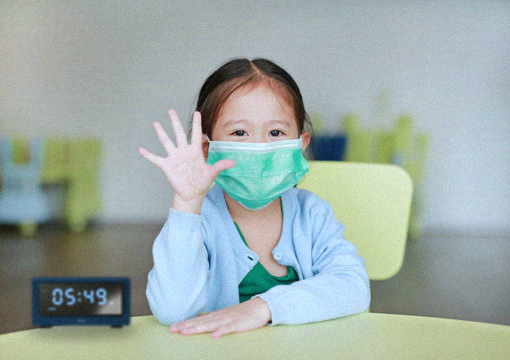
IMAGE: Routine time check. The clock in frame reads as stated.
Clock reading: 5:49
